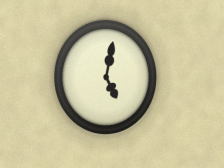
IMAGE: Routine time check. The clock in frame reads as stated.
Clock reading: 5:02
